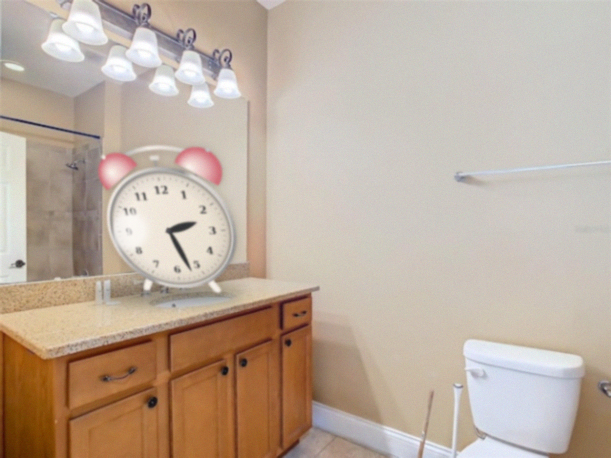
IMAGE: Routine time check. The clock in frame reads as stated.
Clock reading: 2:27
